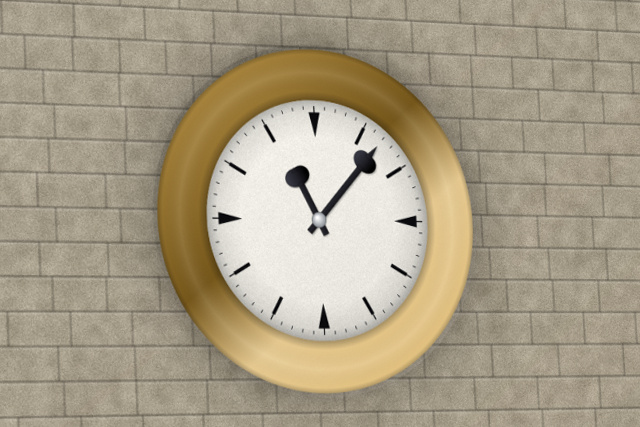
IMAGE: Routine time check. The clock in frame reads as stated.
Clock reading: 11:07
